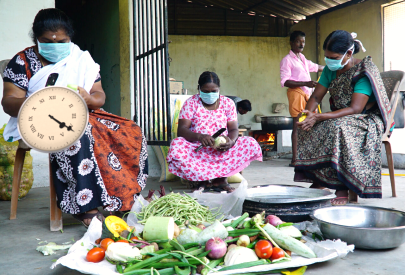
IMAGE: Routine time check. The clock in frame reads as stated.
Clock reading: 4:21
